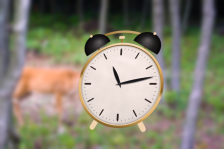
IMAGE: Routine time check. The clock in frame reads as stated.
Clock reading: 11:13
